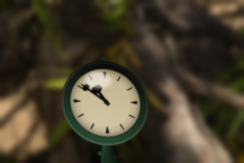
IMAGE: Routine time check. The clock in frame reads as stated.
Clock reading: 10:51
